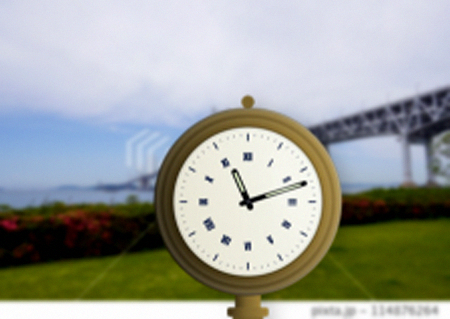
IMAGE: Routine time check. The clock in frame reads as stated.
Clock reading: 11:12
